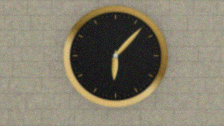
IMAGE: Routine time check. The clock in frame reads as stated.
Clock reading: 6:07
